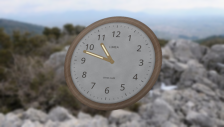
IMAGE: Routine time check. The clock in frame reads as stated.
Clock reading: 10:48
